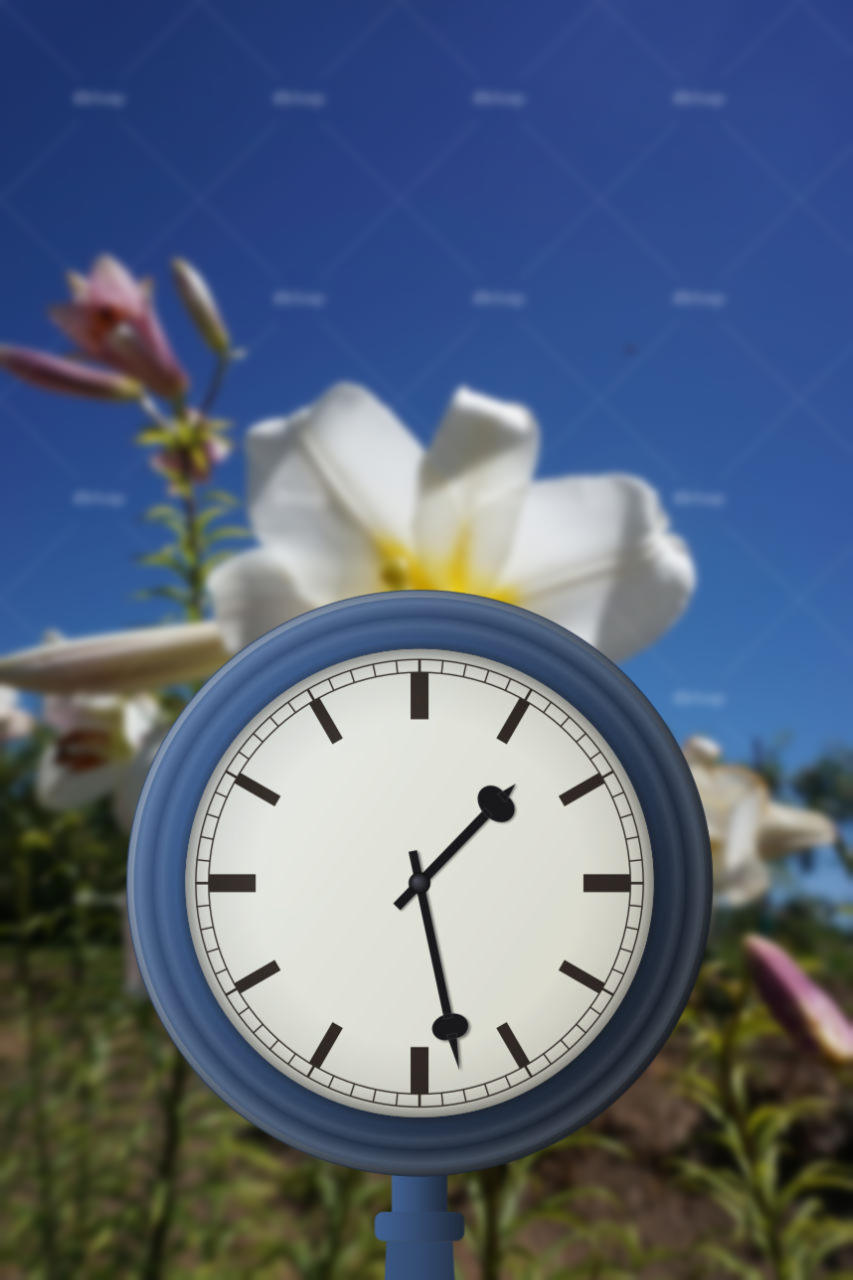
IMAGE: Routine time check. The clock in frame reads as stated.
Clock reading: 1:28
